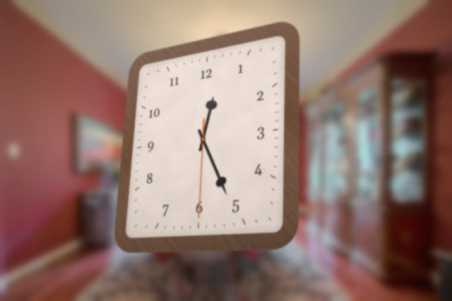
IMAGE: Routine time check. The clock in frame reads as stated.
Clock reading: 12:25:30
